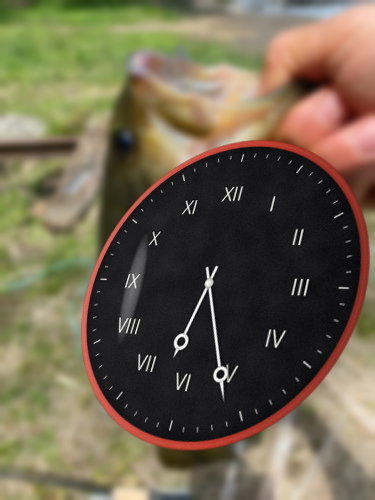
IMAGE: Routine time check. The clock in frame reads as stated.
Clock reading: 6:26
